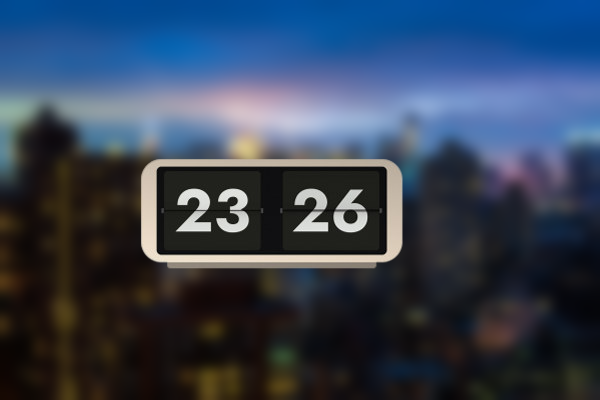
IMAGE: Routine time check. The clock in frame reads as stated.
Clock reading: 23:26
